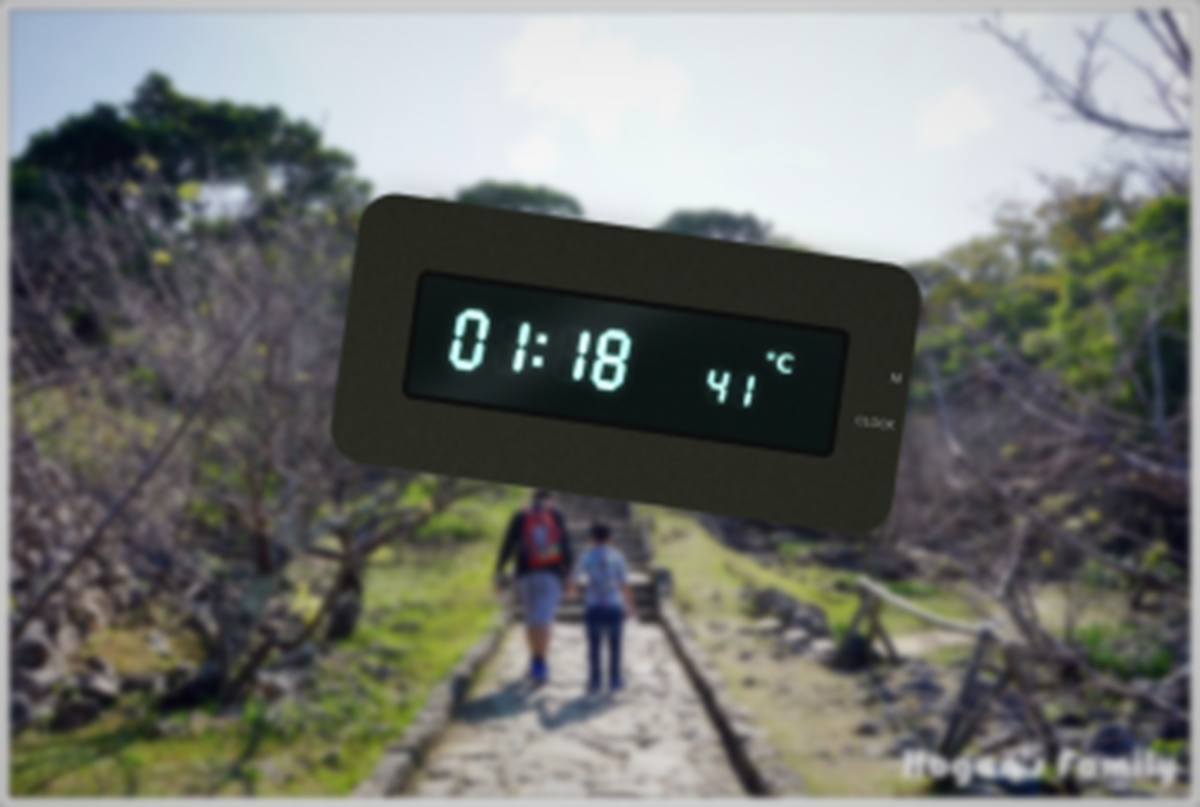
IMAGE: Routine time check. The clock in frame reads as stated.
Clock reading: 1:18
